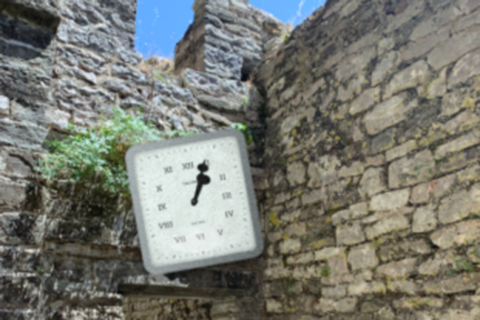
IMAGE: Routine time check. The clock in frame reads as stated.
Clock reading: 1:04
